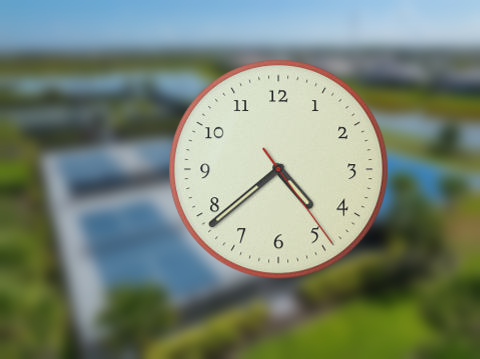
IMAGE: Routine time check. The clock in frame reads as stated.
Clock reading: 4:38:24
